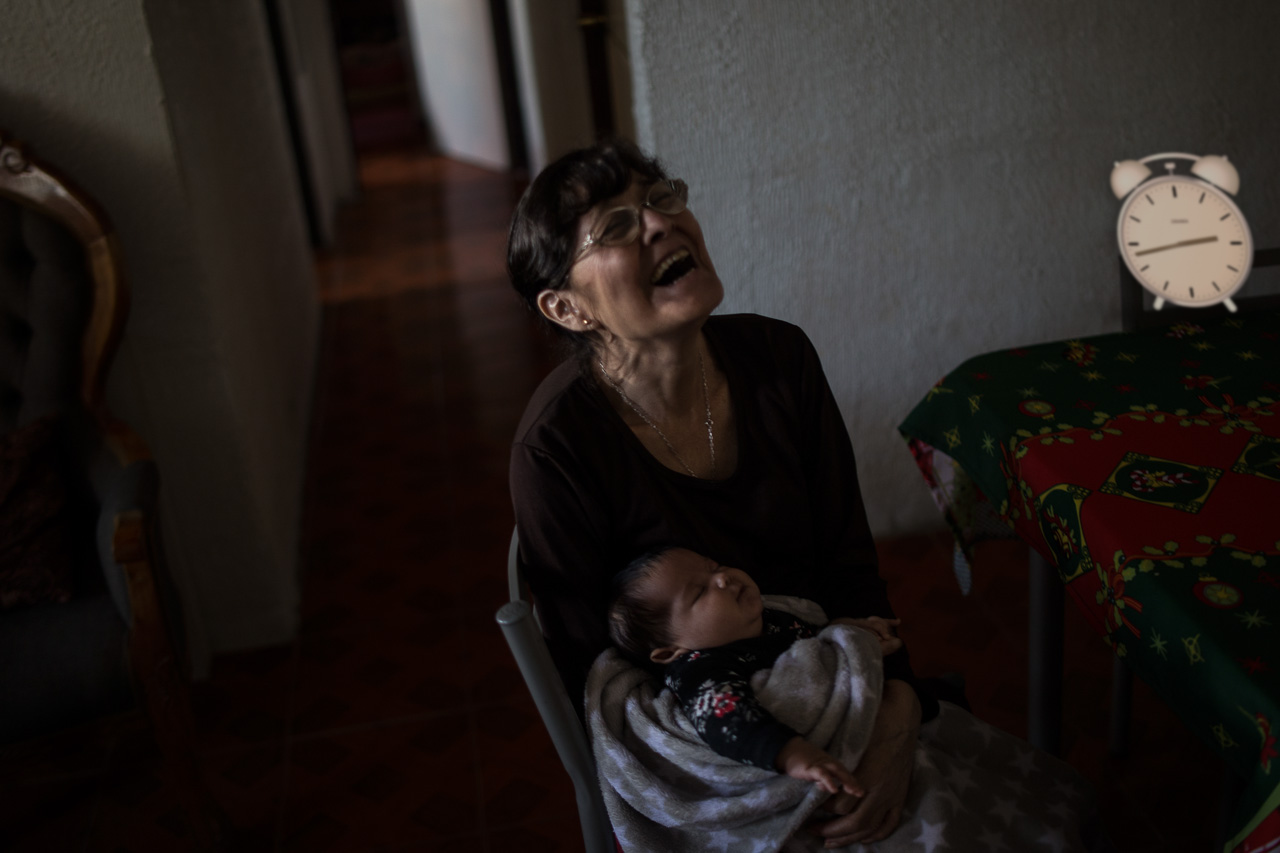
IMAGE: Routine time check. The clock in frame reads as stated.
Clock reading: 2:43
